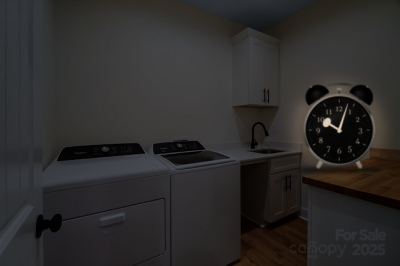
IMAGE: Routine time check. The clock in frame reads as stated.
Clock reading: 10:03
